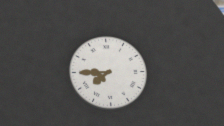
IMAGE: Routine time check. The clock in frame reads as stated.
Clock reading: 7:45
